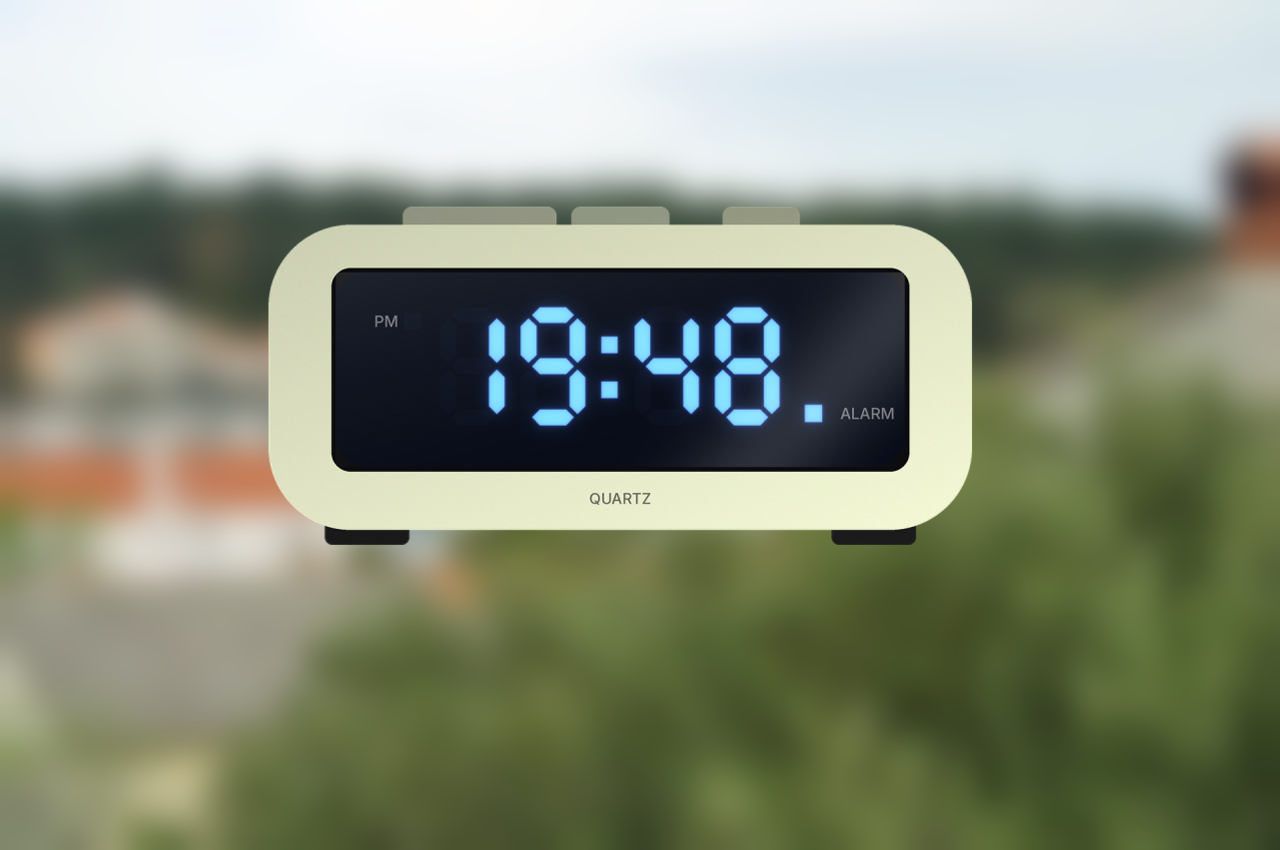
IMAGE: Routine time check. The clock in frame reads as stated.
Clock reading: 19:48
